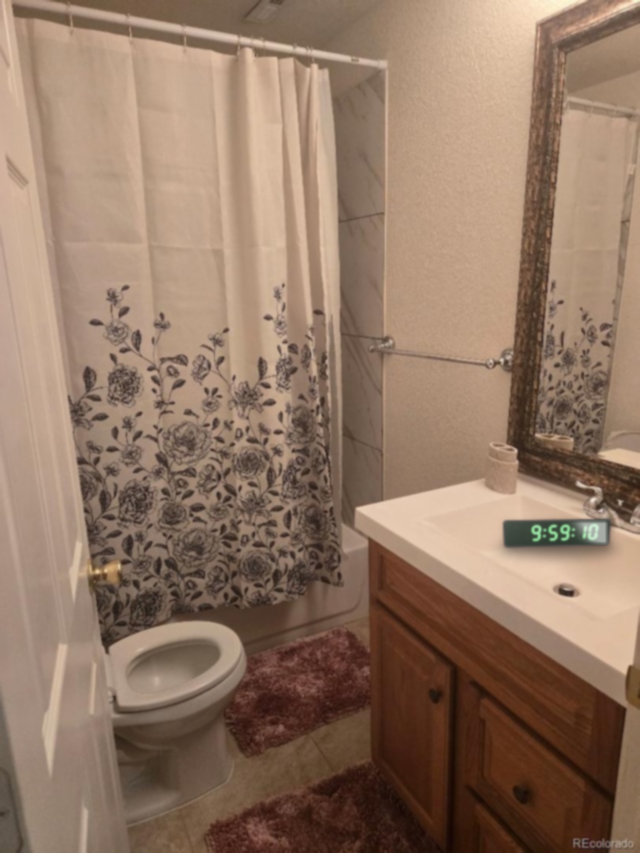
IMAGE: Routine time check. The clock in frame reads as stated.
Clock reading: 9:59:10
